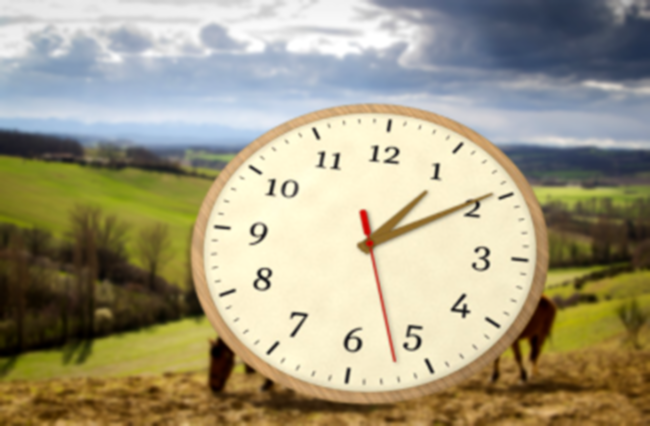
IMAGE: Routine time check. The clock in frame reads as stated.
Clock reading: 1:09:27
